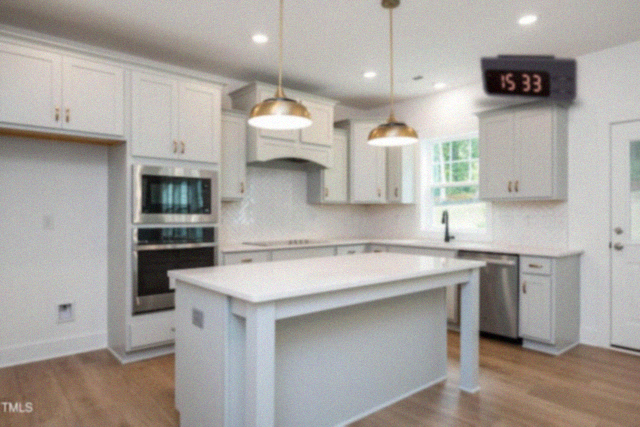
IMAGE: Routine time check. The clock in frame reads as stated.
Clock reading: 15:33
